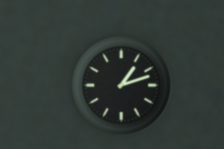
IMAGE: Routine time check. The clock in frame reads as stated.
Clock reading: 1:12
